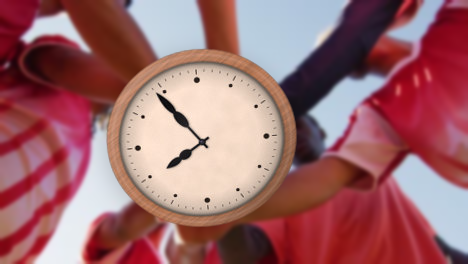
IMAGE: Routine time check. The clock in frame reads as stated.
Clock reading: 7:54
